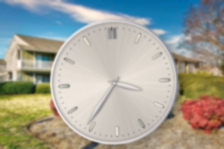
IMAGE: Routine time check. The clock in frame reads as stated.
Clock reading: 3:36
